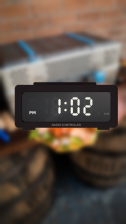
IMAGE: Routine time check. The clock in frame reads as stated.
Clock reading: 1:02
